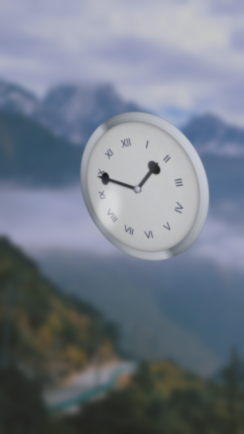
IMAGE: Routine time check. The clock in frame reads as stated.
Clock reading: 1:49
